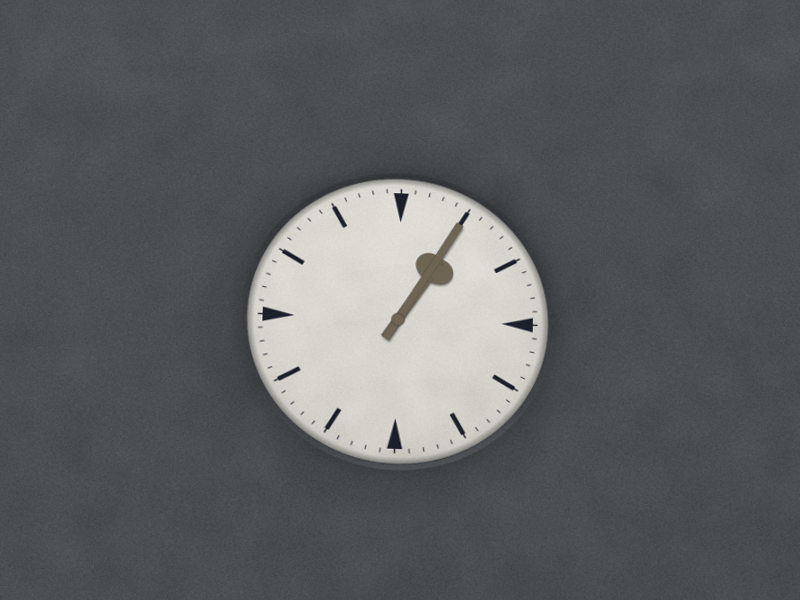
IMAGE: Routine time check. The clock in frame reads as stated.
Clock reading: 1:05
